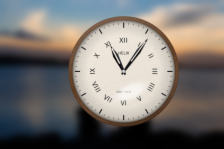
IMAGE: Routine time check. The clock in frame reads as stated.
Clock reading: 11:06
